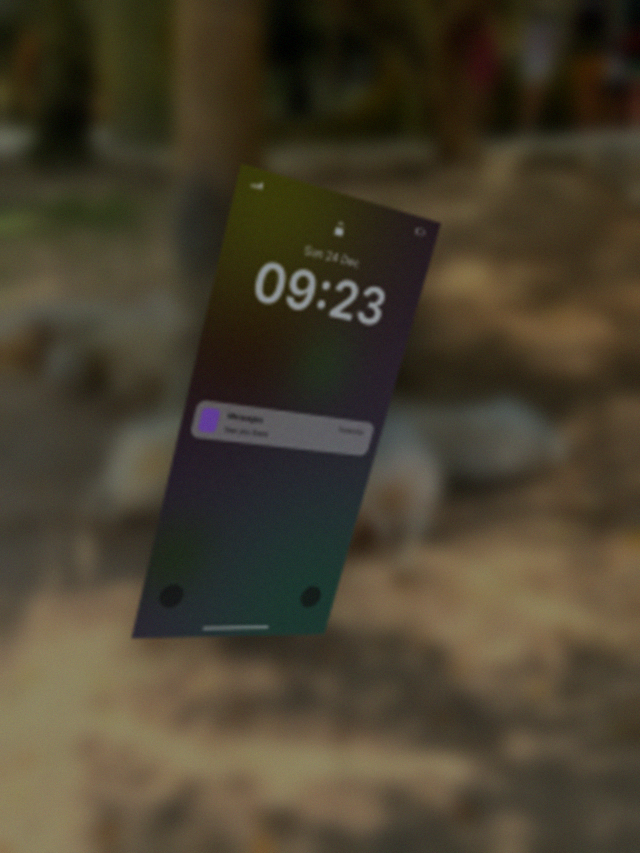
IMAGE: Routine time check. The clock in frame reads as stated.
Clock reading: 9:23
